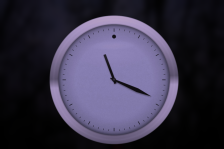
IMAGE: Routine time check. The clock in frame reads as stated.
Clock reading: 11:19
